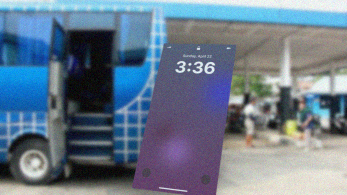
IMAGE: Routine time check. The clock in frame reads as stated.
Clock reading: 3:36
